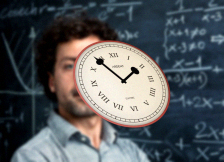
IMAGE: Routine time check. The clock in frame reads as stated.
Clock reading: 1:54
